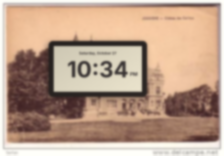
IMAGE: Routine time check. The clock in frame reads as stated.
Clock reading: 10:34
